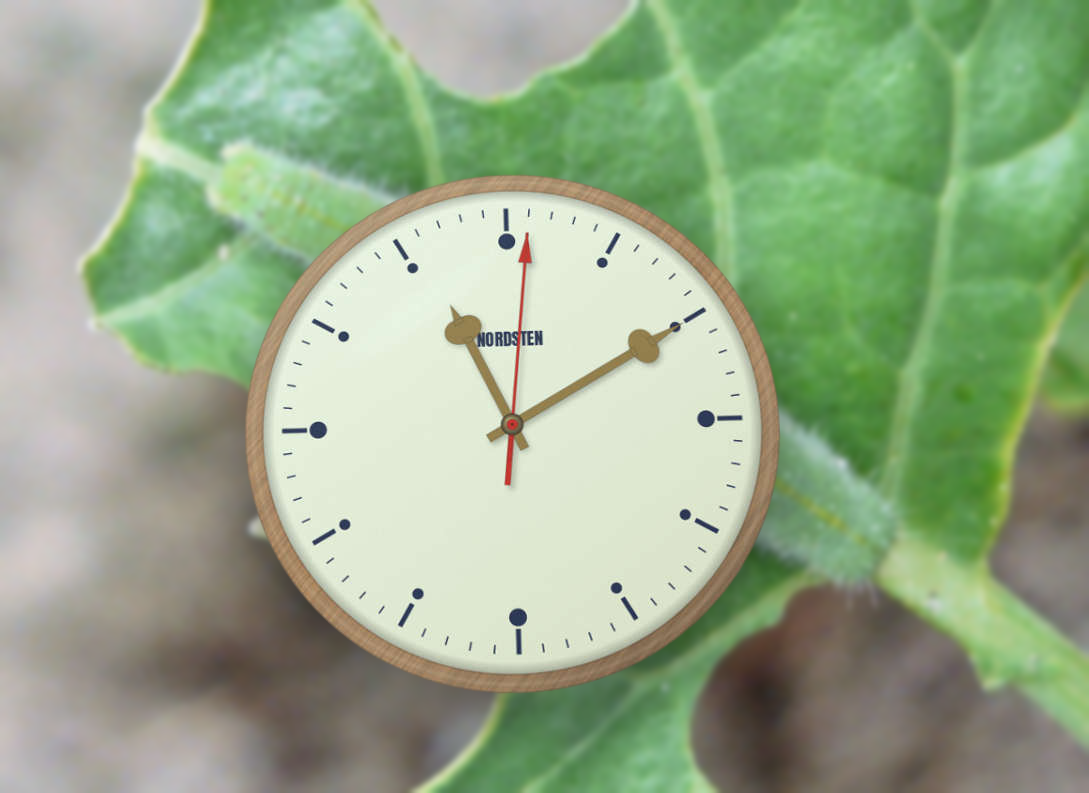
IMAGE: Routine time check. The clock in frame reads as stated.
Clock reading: 11:10:01
